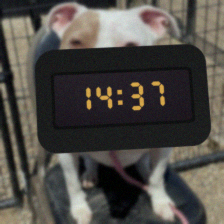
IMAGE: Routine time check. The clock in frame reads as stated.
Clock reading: 14:37
